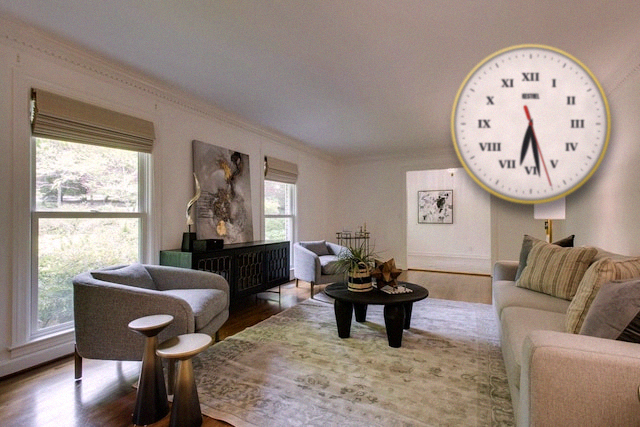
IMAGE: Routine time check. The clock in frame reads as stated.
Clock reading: 6:28:27
